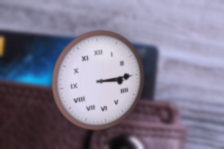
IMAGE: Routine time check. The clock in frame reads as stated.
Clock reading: 3:15
